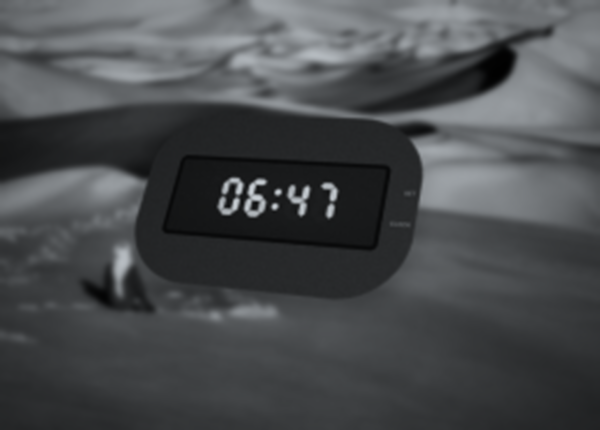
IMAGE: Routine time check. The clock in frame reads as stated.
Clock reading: 6:47
